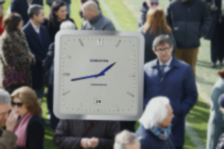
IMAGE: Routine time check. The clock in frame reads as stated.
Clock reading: 1:43
